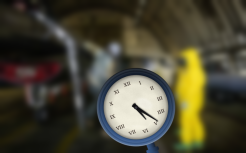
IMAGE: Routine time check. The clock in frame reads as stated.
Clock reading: 5:24
